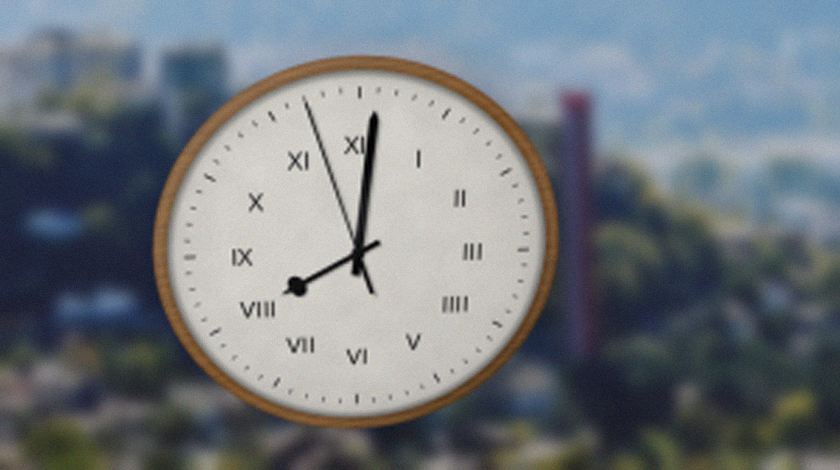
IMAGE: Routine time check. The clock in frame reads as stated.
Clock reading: 8:00:57
